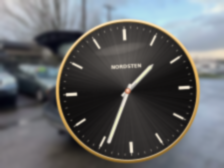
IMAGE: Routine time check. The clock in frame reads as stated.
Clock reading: 1:34
